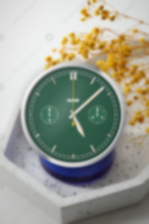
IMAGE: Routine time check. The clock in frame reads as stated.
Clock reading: 5:08
